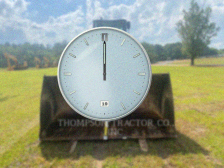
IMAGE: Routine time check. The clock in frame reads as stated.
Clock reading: 12:00
